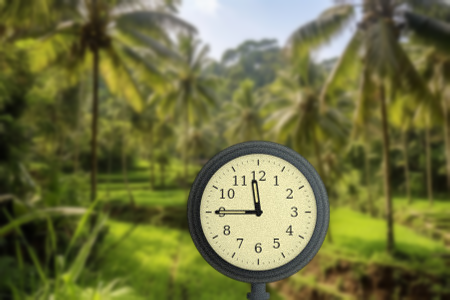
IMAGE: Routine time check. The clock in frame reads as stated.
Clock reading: 11:45
